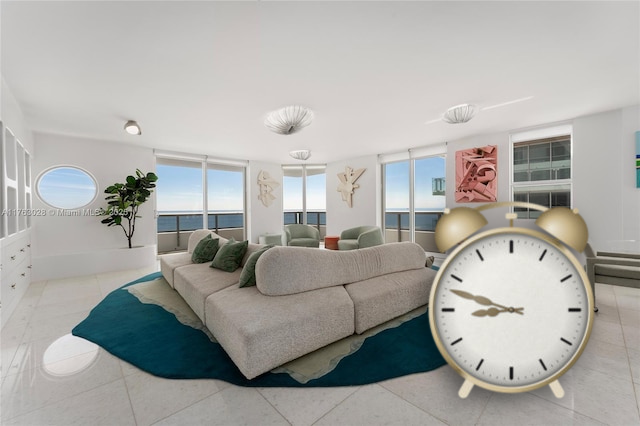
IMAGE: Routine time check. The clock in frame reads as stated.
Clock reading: 8:48
